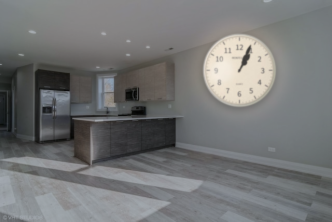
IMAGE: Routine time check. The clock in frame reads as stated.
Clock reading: 1:04
